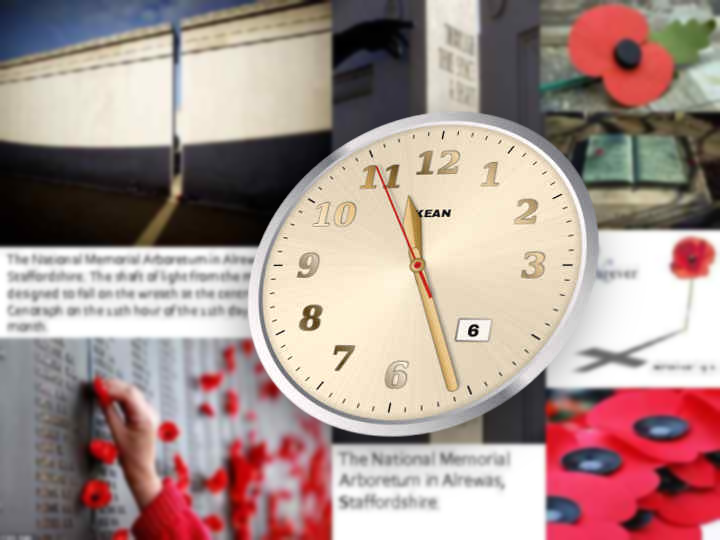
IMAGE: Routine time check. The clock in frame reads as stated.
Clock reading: 11:25:55
